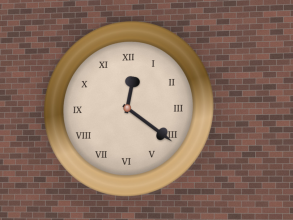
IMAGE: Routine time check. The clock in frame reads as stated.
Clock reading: 12:21
